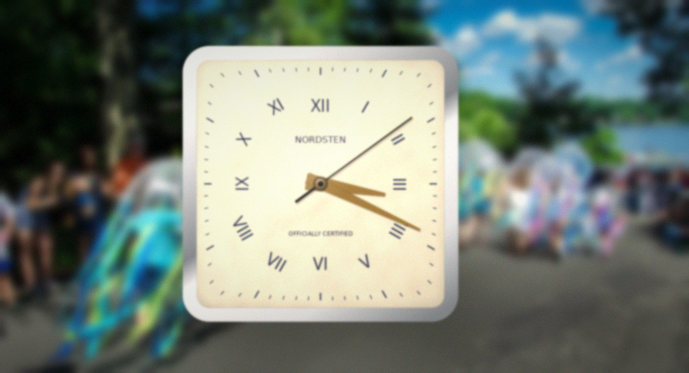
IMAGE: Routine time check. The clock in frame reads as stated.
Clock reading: 3:19:09
